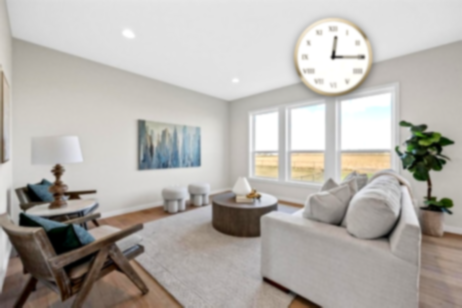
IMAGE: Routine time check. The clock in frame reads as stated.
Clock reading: 12:15
